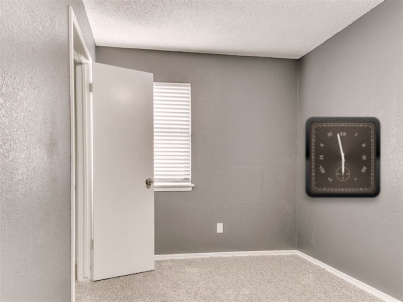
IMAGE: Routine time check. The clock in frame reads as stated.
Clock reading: 5:58
